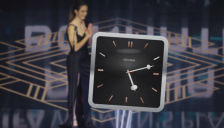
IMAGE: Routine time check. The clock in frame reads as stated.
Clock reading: 5:12
